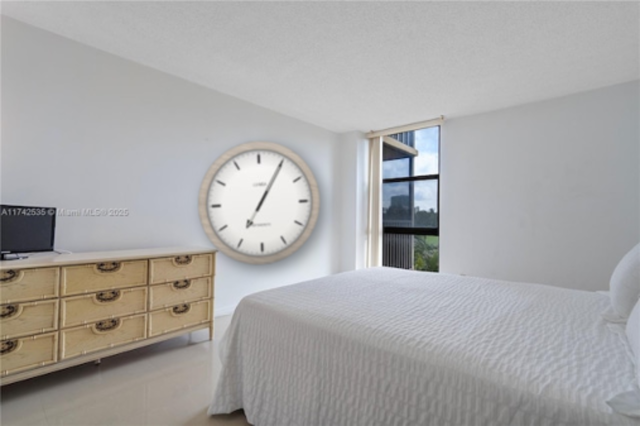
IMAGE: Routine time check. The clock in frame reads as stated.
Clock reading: 7:05
